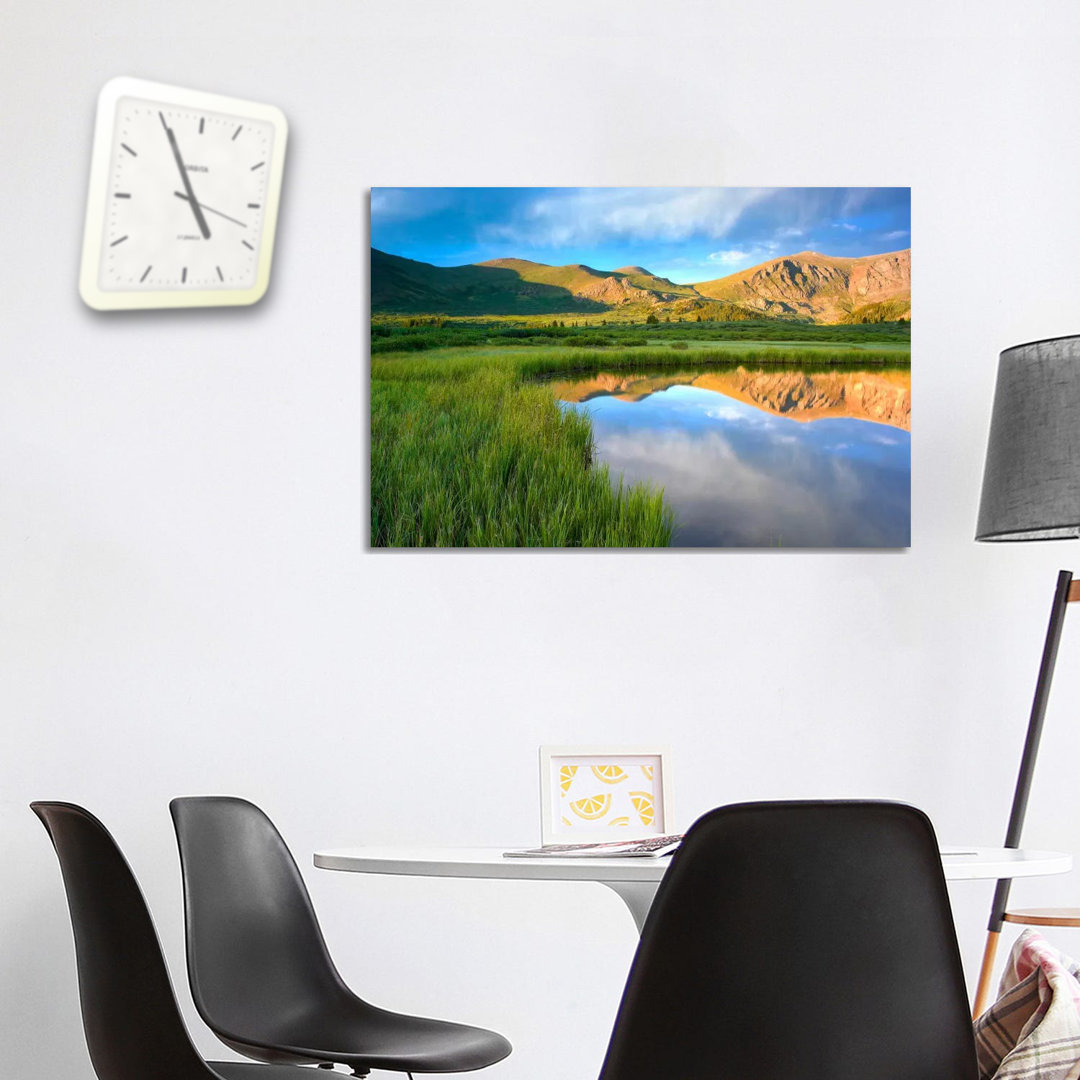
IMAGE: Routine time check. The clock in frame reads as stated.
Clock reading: 4:55:18
